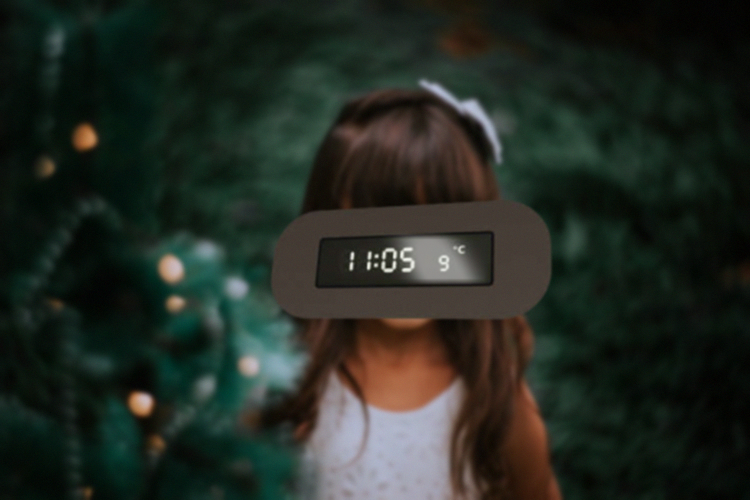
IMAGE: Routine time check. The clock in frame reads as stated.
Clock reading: 11:05
